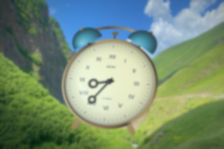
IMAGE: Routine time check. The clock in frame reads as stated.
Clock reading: 8:36
